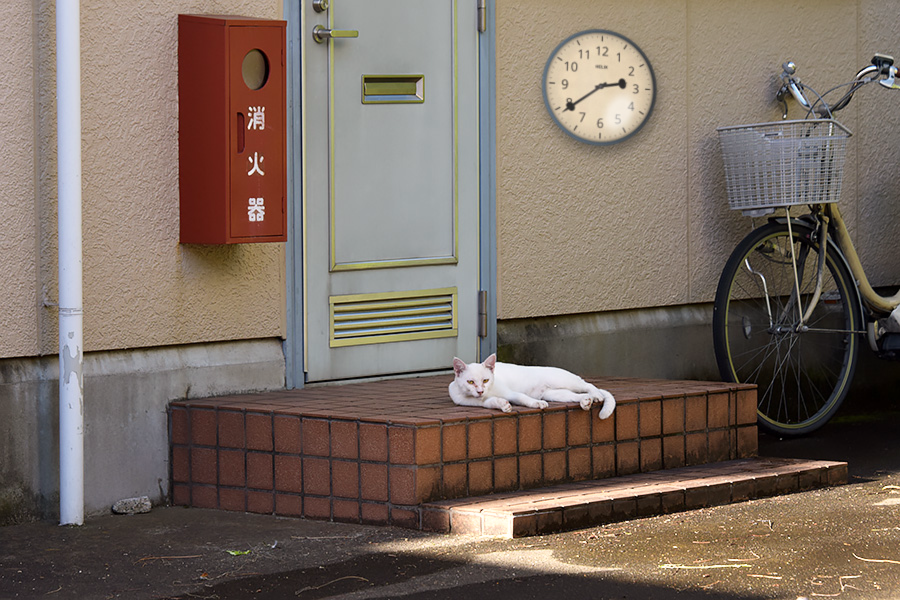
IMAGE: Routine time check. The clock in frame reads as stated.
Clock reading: 2:39
